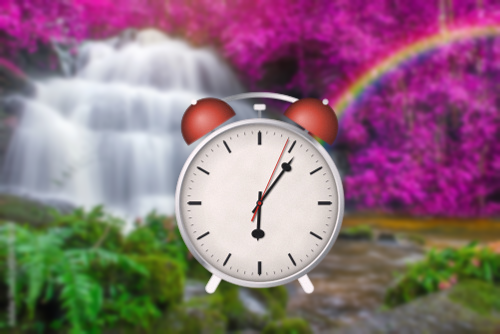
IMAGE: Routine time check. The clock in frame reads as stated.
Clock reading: 6:06:04
